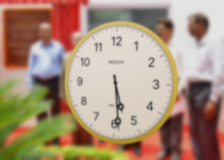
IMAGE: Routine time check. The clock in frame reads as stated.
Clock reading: 5:29
